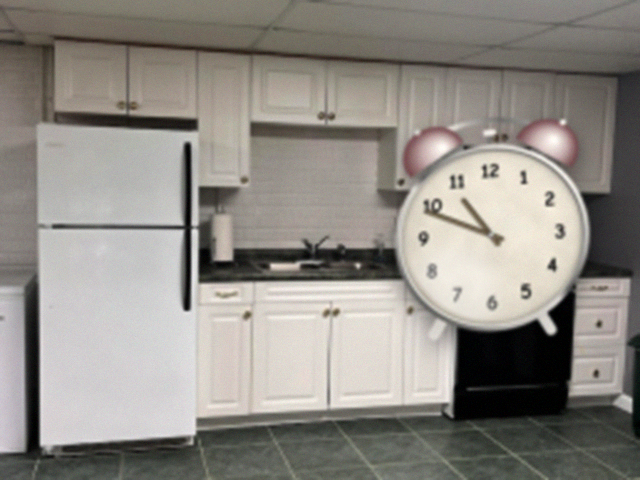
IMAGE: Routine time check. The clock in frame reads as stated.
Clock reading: 10:49
